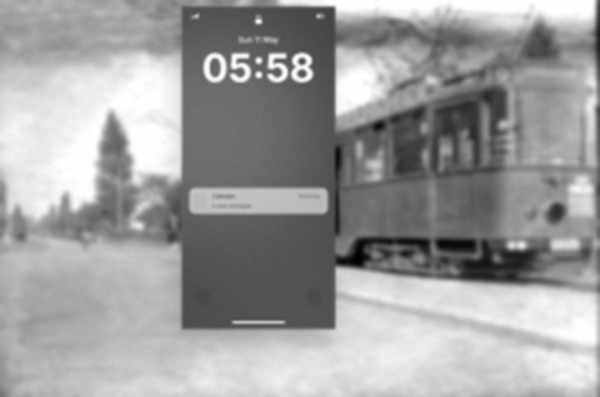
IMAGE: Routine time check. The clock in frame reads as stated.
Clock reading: 5:58
